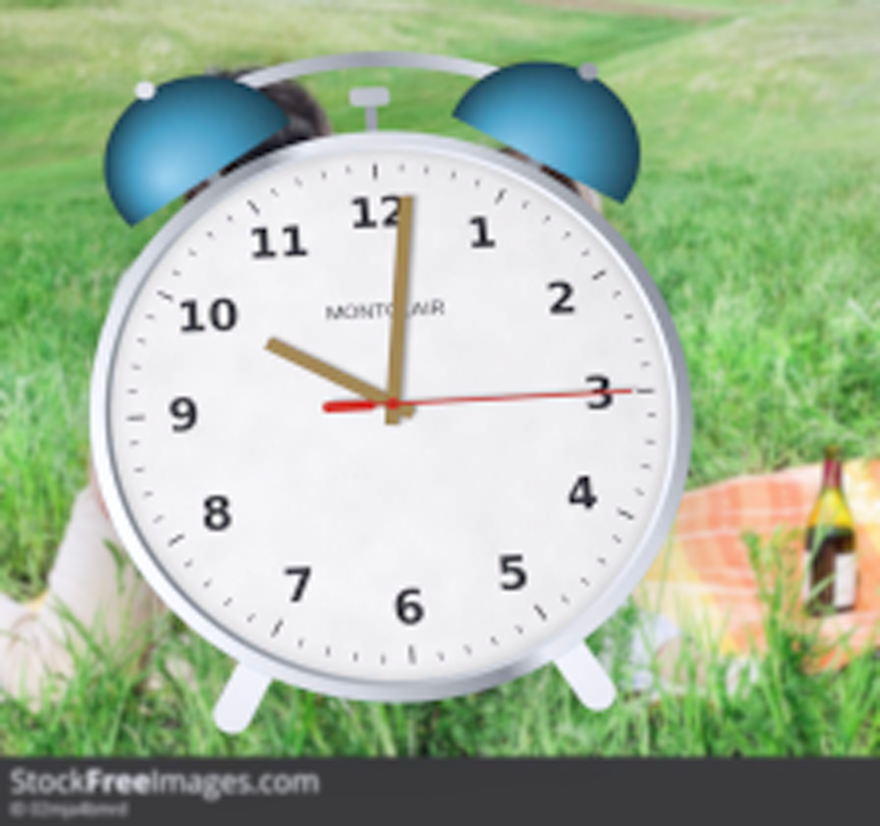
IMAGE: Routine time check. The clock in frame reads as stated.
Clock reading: 10:01:15
